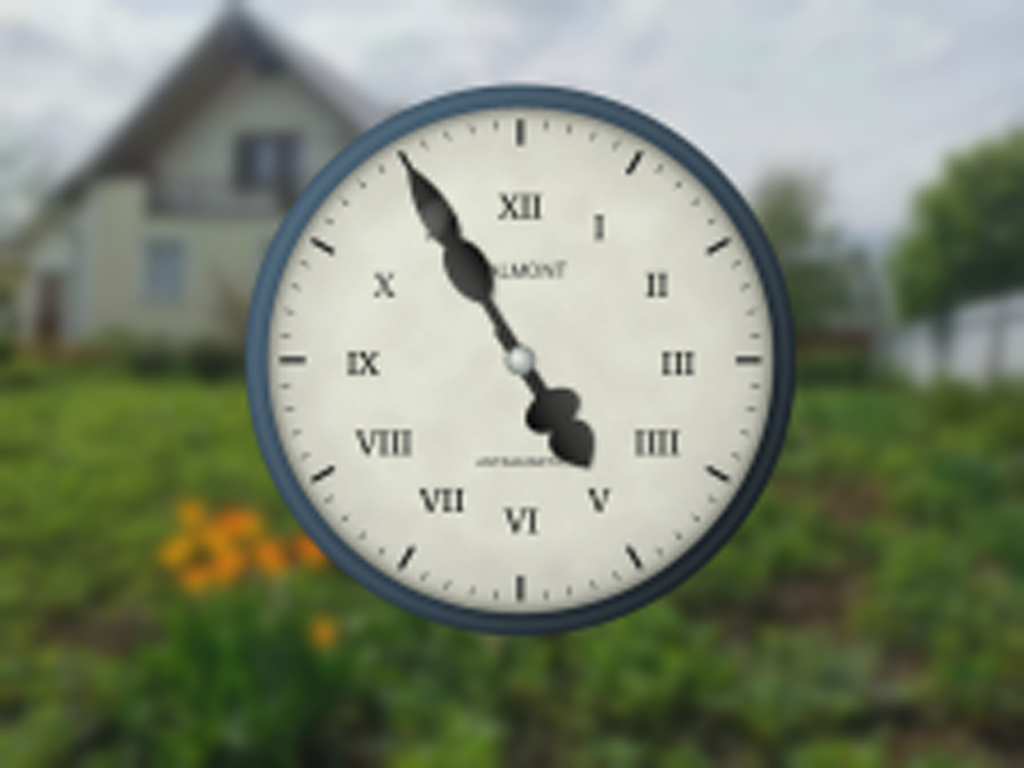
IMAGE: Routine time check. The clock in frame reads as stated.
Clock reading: 4:55
